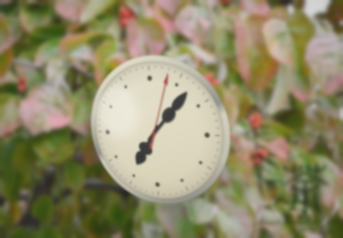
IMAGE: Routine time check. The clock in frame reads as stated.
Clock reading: 7:07:03
